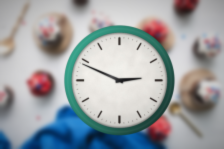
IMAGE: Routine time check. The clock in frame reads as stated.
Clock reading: 2:49
